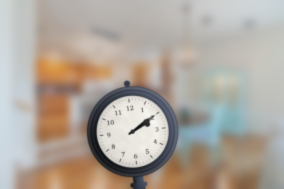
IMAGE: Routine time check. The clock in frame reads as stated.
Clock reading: 2:10
